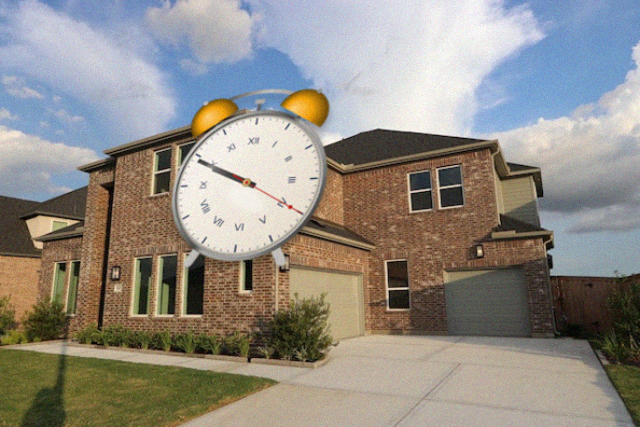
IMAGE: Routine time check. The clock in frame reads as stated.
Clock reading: 9:49:20
